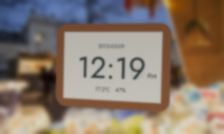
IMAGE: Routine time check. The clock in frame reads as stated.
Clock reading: 12:19
